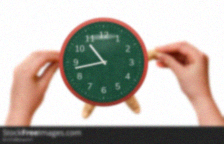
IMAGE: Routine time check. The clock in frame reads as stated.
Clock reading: 10:43
